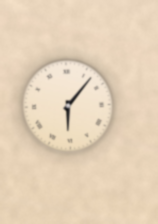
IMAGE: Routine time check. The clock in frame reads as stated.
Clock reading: 6:07
